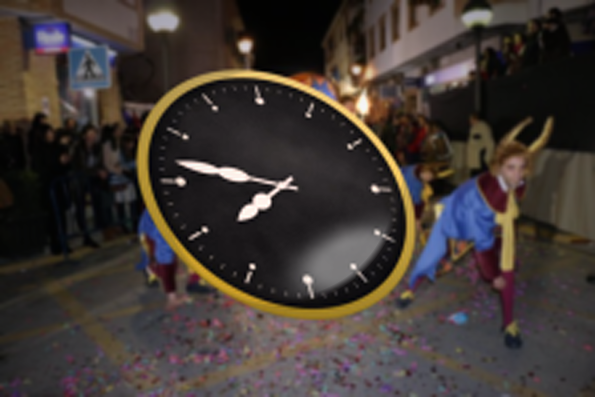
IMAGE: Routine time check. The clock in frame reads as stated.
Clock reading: 7:47
